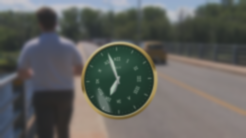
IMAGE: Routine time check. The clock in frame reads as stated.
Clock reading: 6:57
